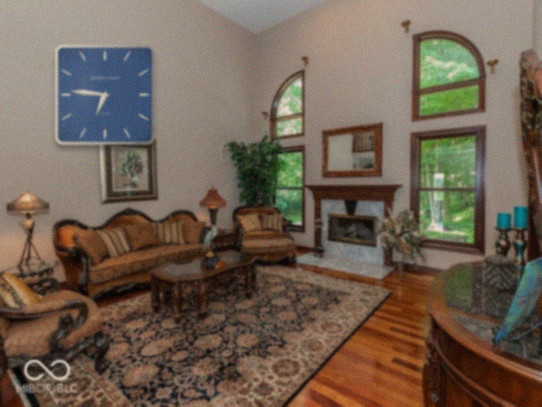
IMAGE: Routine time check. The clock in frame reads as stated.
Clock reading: 6:46
